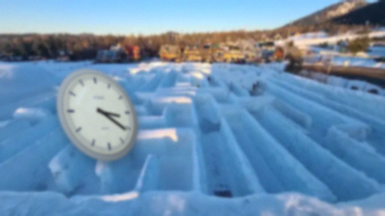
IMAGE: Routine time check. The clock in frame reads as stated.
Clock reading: 3:21
